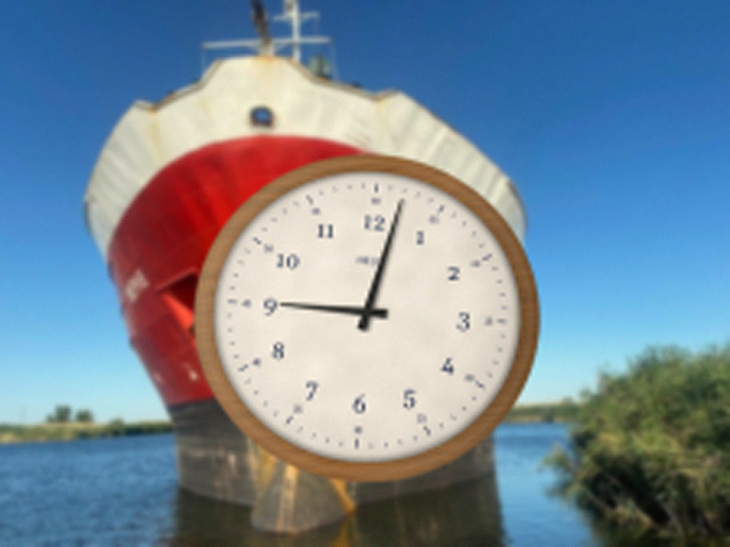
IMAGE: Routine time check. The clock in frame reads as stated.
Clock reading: 9:02
